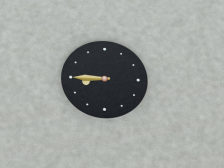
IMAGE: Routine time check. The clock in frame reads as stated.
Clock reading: 8:45
